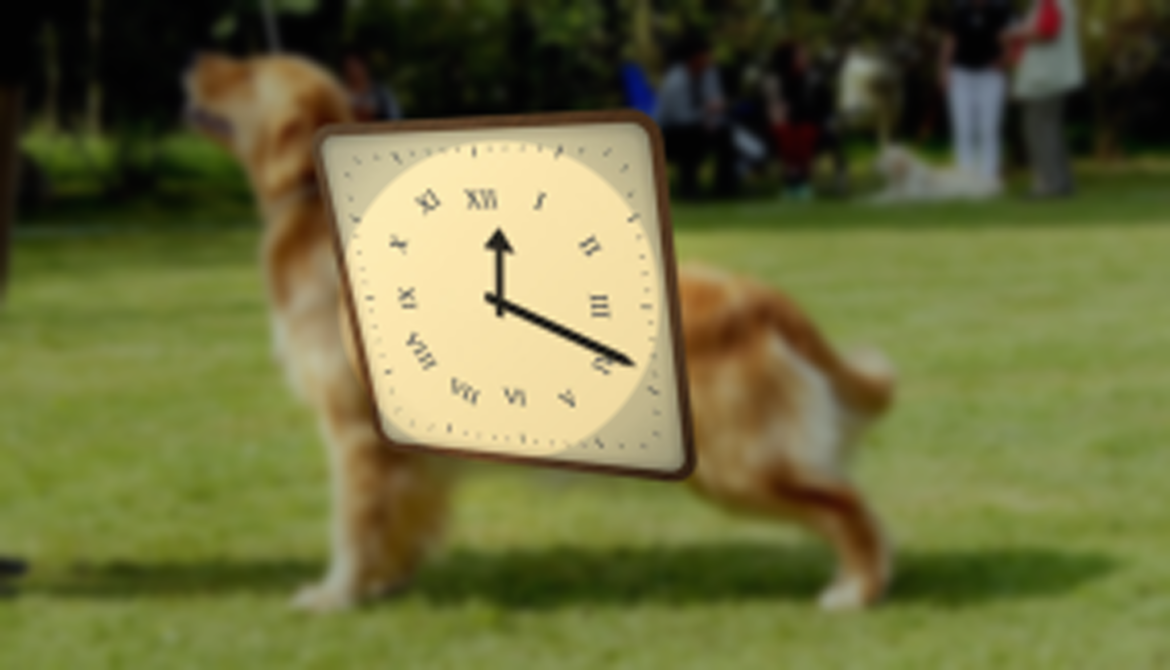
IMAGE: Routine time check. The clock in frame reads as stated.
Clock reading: 12:19
